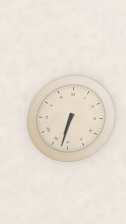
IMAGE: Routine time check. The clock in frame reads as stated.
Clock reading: 6:32
